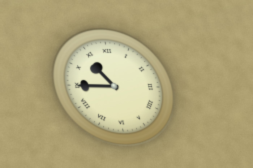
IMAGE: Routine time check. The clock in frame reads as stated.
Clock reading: 10:45
